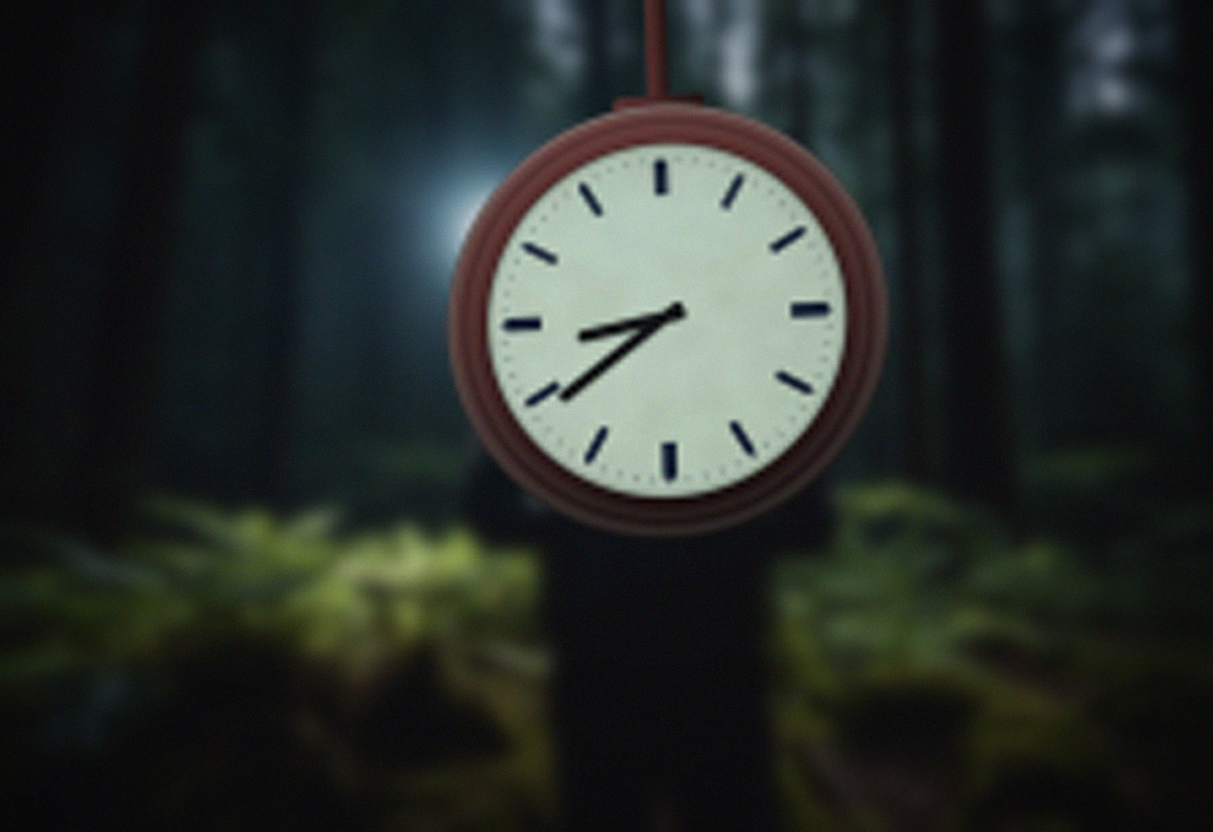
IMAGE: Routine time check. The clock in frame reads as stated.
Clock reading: 8:39
